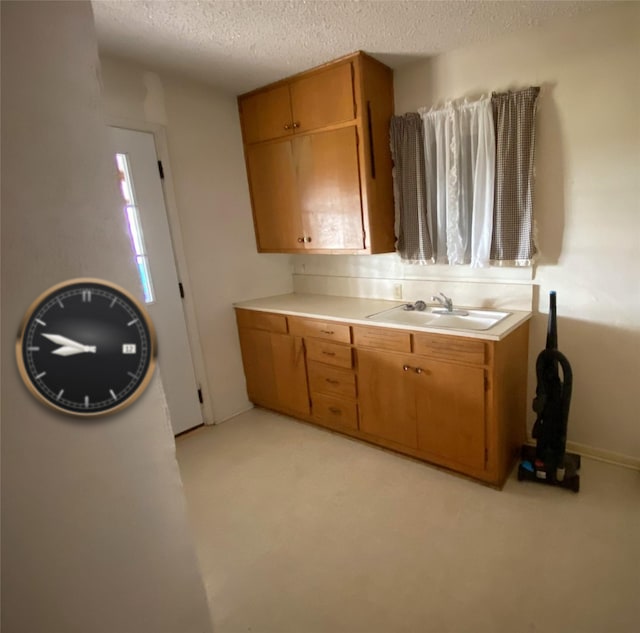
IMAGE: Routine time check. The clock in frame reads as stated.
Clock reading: 8:48
